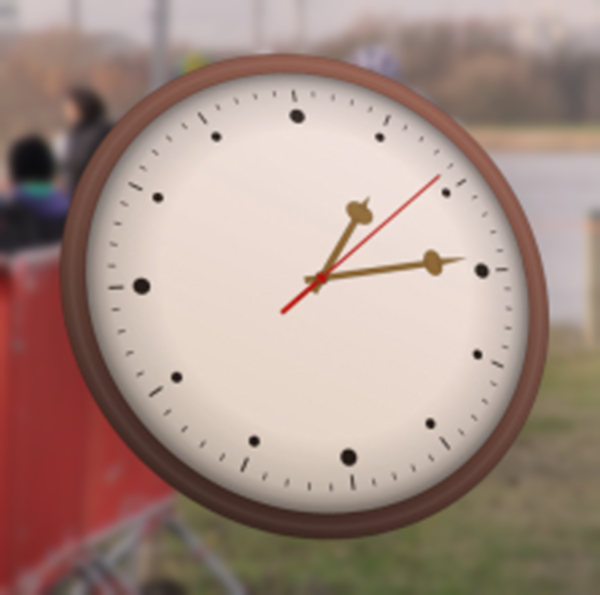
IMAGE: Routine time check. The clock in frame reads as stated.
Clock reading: 1:14:09
